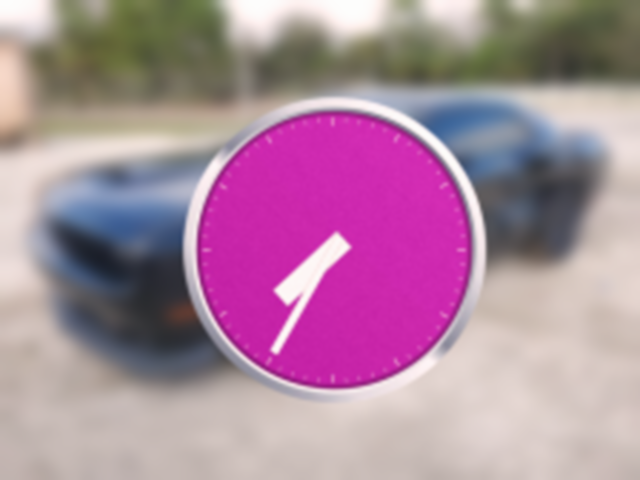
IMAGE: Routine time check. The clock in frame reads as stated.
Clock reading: 7:35
